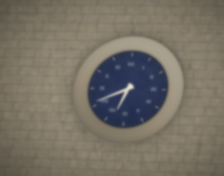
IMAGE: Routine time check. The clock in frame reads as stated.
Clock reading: 6:41
